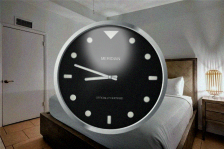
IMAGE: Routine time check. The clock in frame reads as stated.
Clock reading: 8:48
